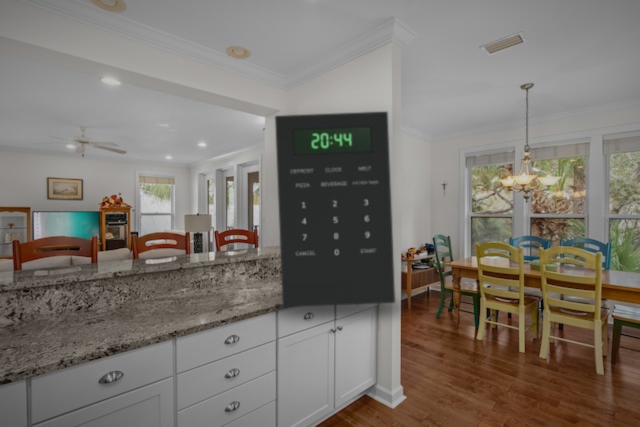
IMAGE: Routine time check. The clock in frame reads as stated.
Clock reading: 20:44
